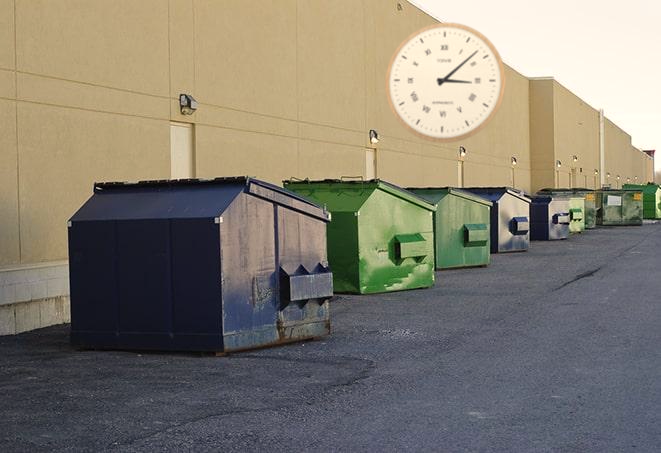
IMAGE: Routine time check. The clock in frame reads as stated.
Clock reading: 3:08
